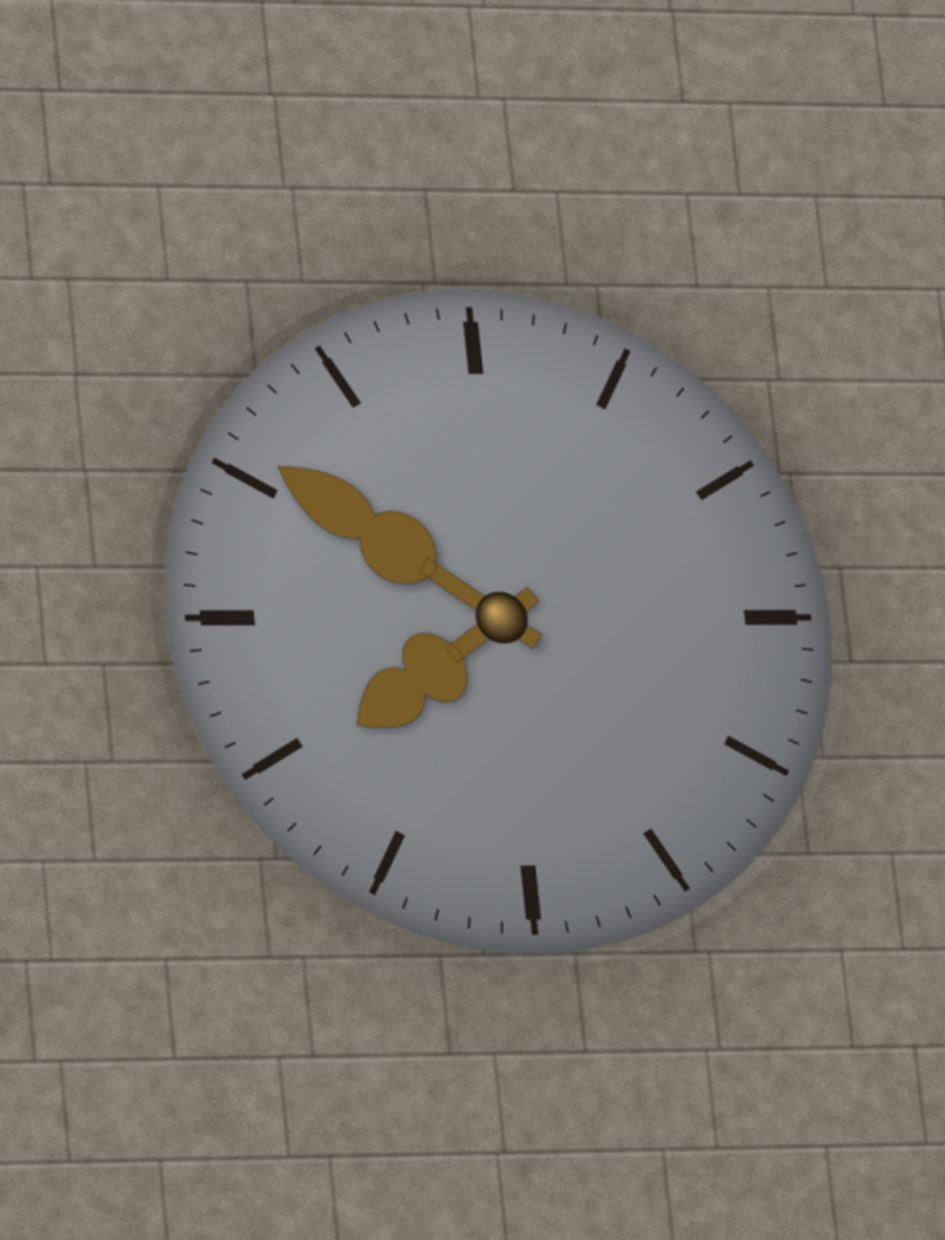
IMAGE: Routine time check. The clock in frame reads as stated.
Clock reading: 7:51
